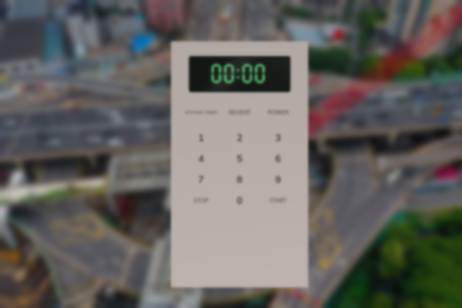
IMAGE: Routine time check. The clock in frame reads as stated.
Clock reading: 0:00
